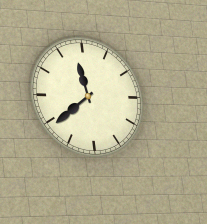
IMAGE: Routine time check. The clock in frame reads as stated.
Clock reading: 11:39
